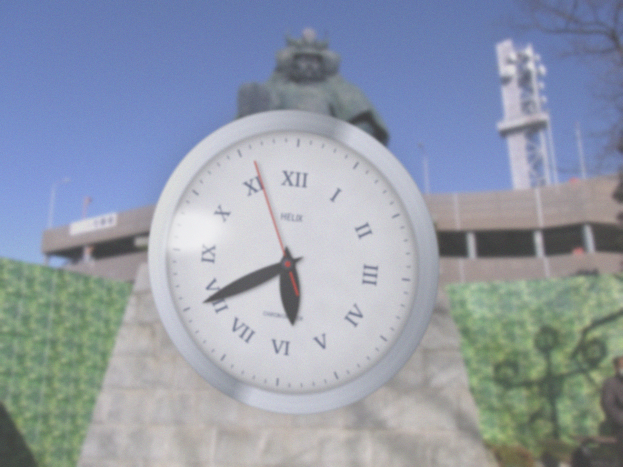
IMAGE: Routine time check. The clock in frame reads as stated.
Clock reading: 5:39:56
